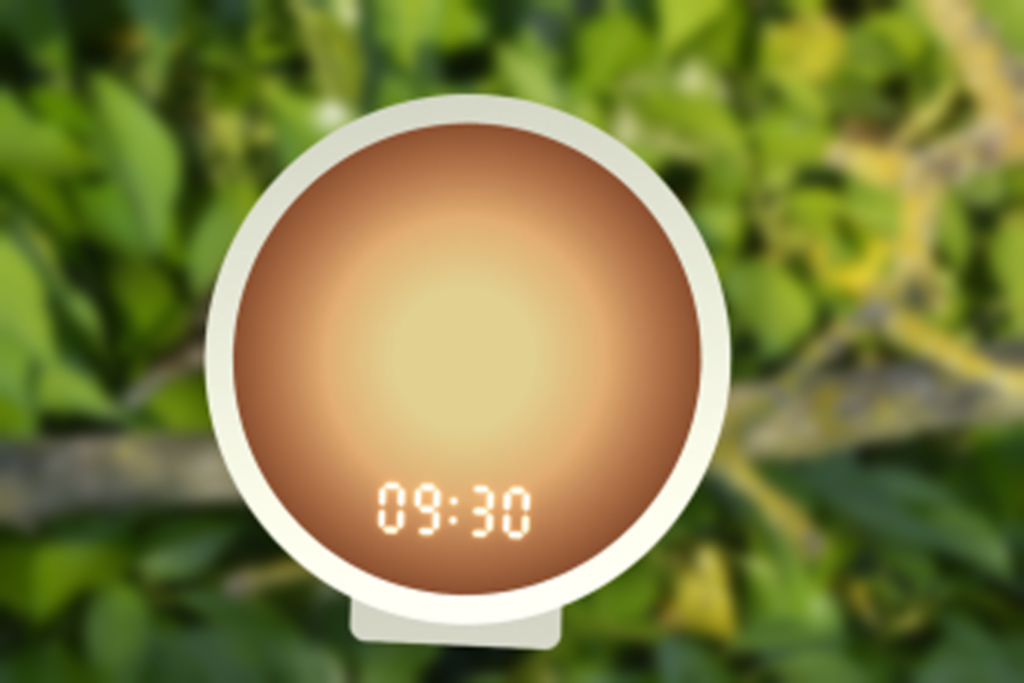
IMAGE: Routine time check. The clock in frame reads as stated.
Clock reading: 9:30
